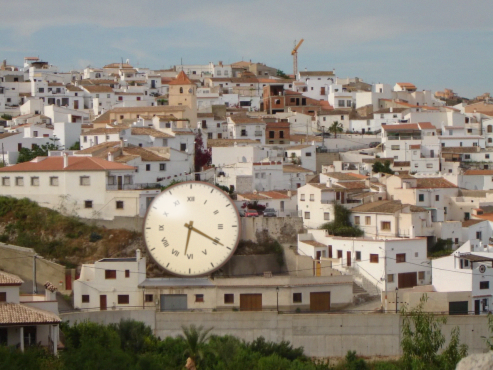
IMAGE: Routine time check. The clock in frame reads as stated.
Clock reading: 6:20
